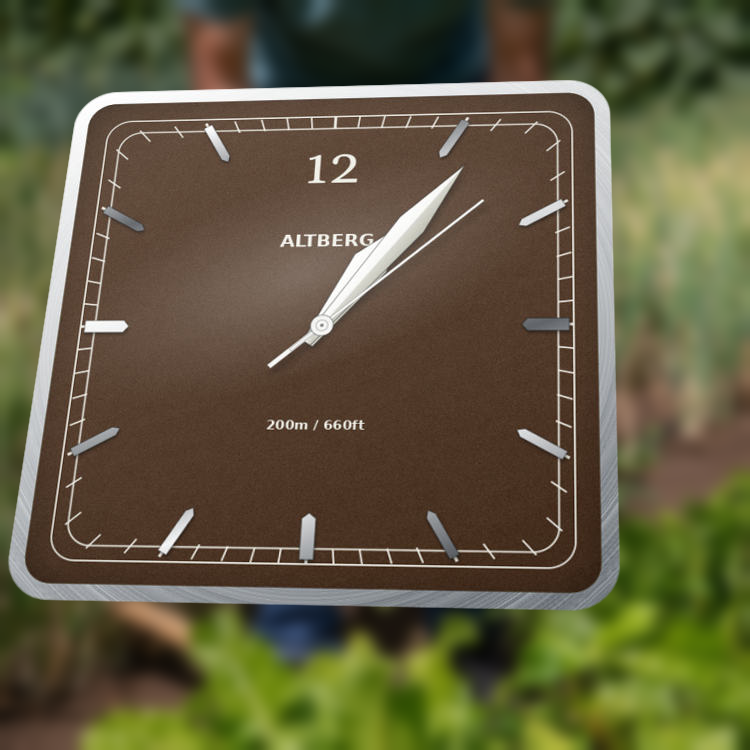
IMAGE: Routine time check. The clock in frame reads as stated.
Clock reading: 1:06:08
